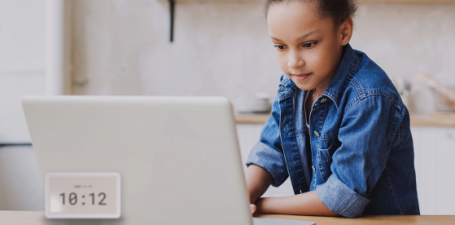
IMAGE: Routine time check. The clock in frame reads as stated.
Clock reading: 10:12
